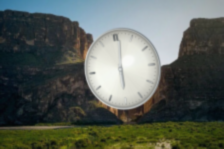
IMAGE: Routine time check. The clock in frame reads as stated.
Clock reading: 6:01
